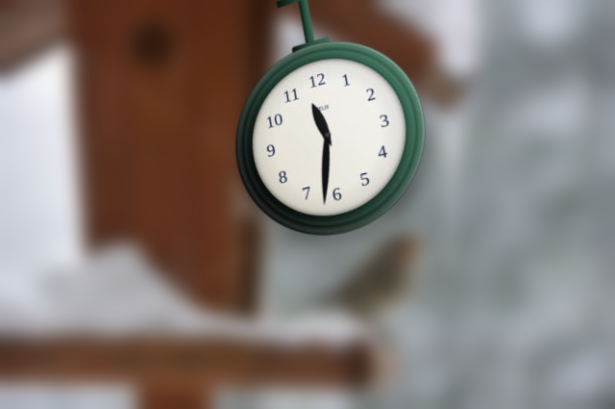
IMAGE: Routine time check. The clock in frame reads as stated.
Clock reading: 11:32
